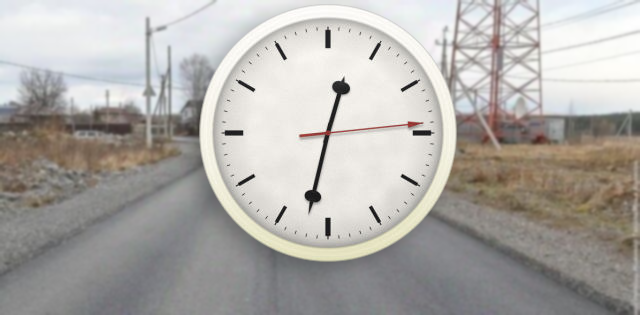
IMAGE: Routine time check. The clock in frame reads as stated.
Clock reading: 12:32:14
